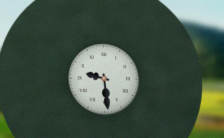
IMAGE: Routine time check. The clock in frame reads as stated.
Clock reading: 9:29
